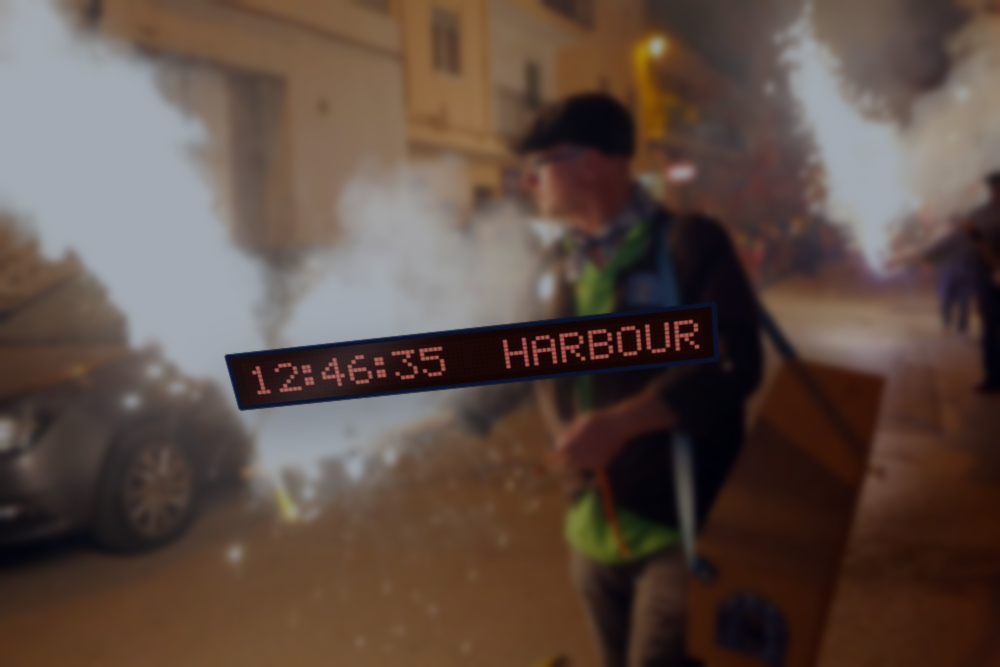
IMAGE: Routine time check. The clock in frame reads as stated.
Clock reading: 12:46:35
